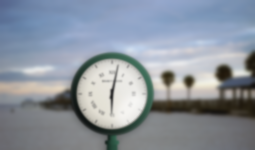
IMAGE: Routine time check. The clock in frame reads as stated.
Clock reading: 6:02
